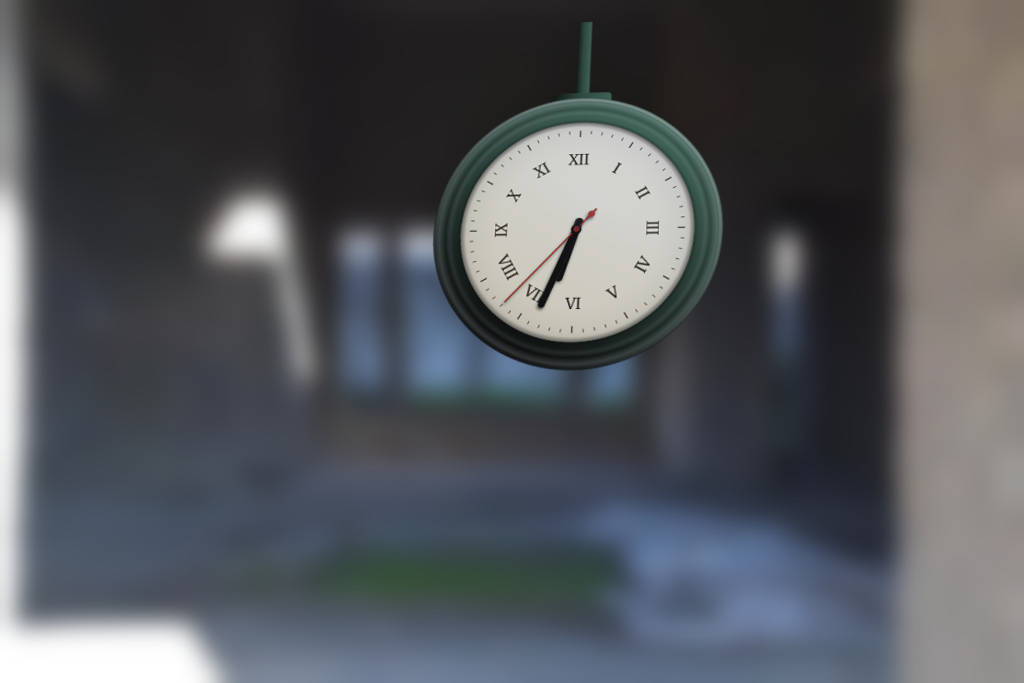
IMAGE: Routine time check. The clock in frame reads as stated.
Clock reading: 6:33:37
